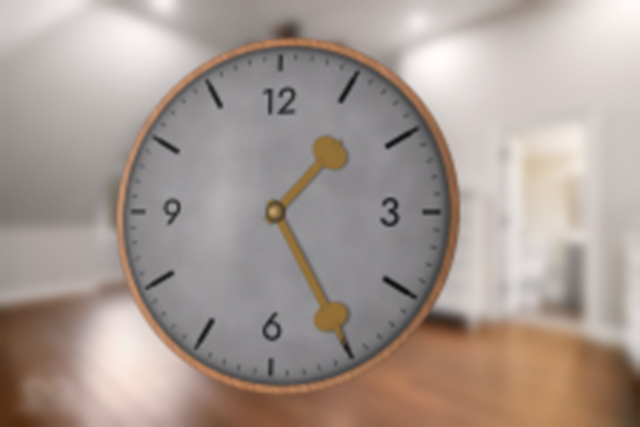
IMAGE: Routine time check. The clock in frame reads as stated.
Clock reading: 1:25
